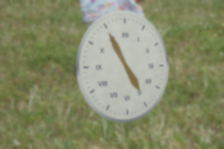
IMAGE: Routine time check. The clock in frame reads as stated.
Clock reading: 4:55
